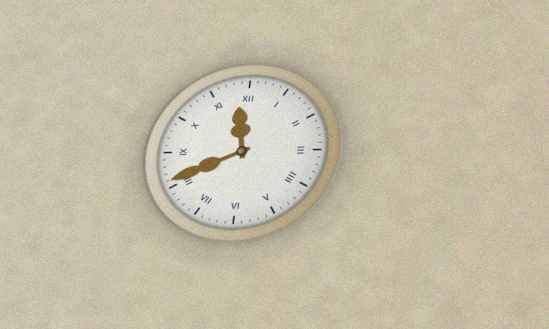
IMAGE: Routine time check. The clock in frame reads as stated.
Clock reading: 11:41
